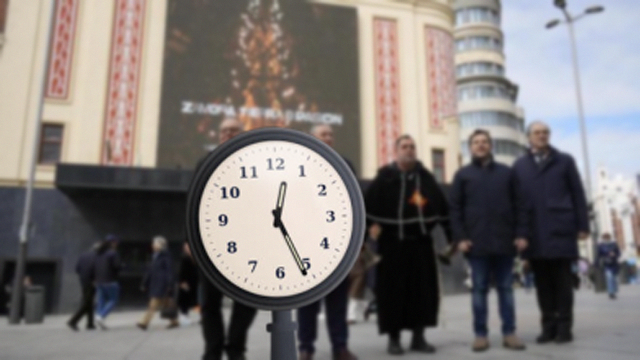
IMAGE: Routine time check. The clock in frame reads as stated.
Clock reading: 12:26
